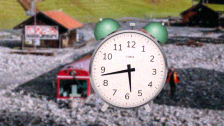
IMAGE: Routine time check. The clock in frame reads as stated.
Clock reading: 5:43
